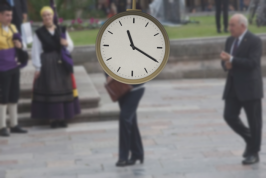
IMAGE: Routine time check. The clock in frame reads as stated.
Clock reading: 11:20
